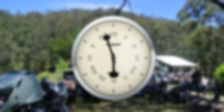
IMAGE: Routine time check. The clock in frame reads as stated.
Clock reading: 5:57
